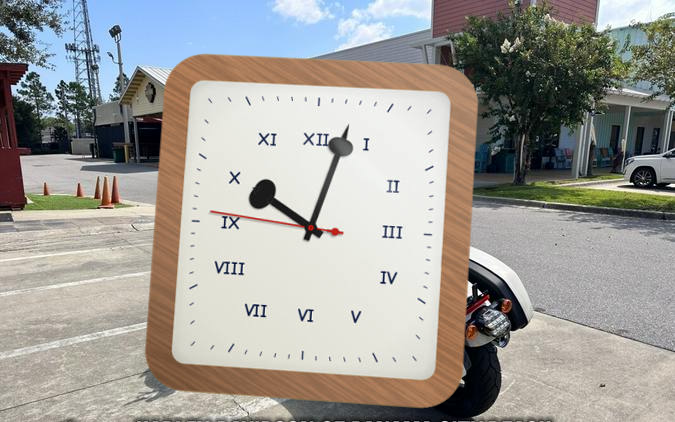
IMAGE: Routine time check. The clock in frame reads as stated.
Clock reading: 10:02:46
